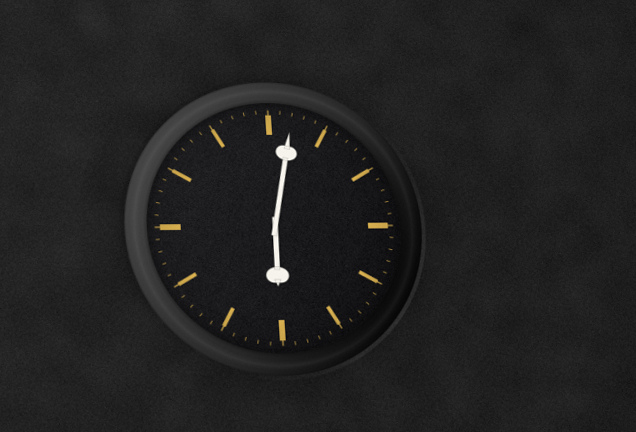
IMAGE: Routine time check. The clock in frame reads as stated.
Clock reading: 6:02
